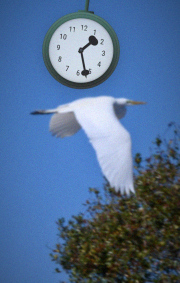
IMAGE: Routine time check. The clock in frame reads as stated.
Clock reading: 1:27
